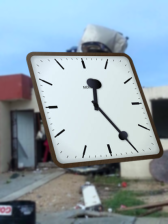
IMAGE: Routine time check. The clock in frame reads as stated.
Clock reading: 12:25
